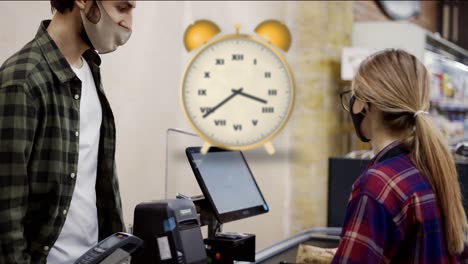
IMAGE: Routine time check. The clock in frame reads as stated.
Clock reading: 3:39
